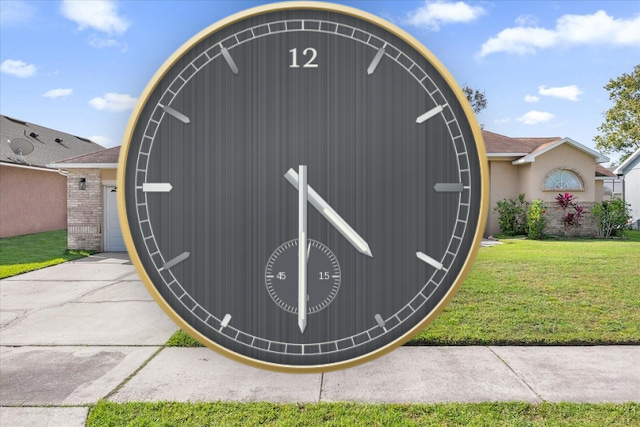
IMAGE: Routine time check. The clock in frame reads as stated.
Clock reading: 4:30:02
